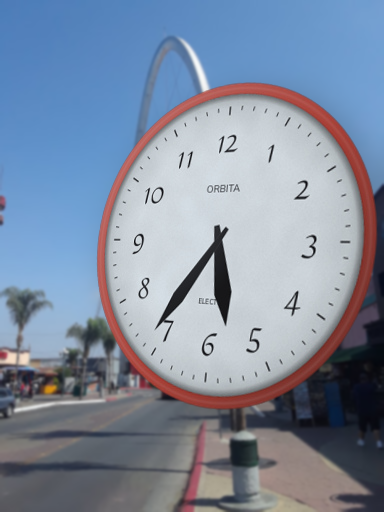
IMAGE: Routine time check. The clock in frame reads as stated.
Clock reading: 5:36
